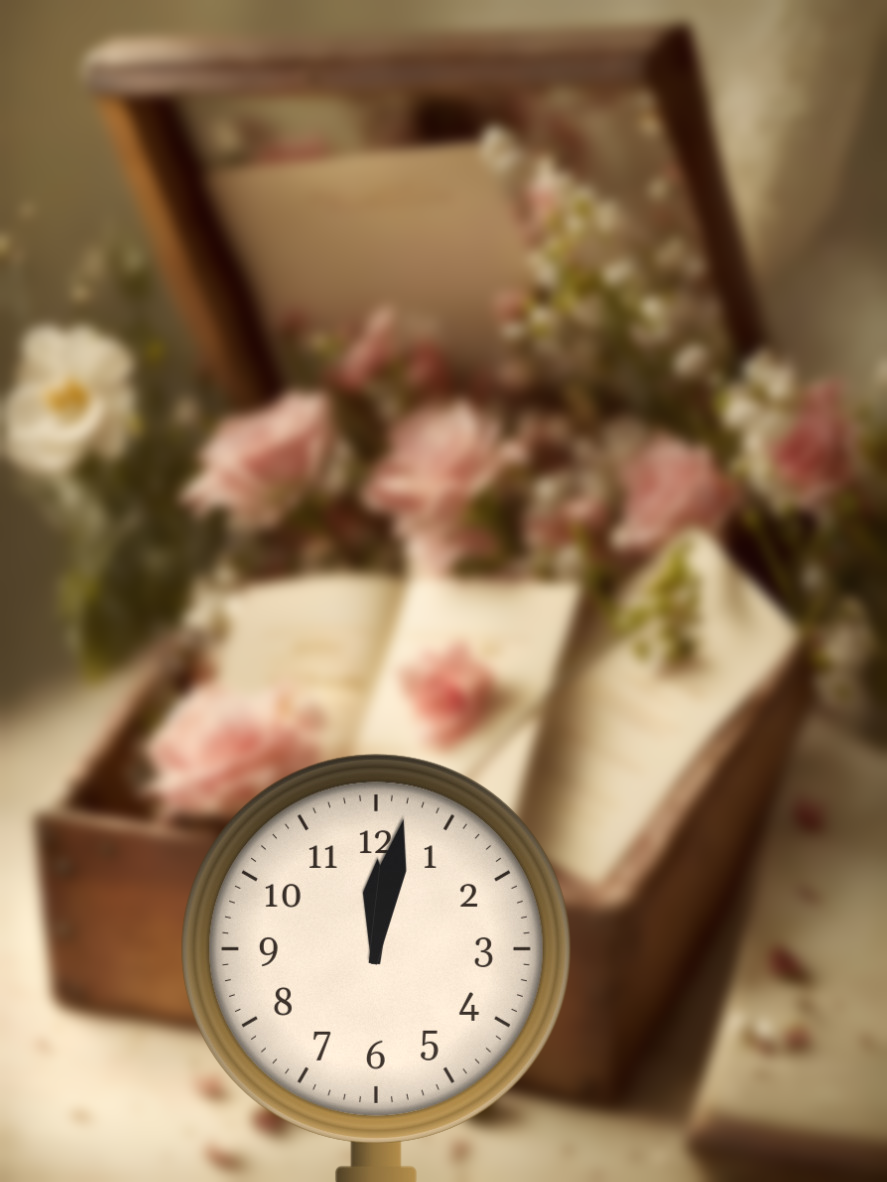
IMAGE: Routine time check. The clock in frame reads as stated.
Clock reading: 12:02
